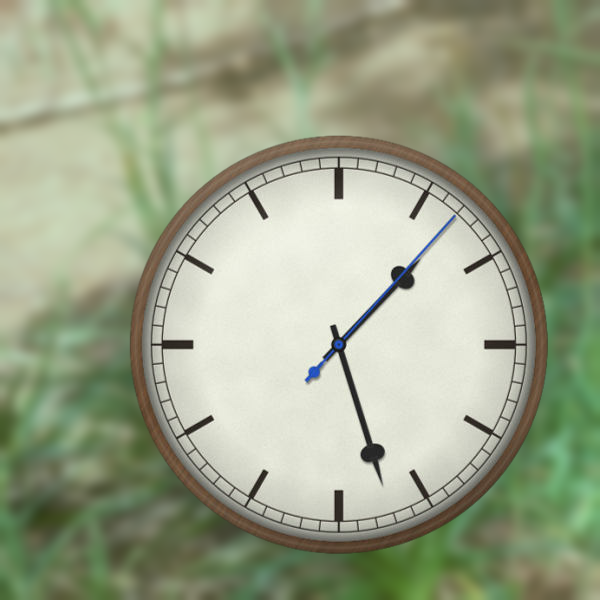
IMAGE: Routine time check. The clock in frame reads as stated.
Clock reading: 1:27:07
